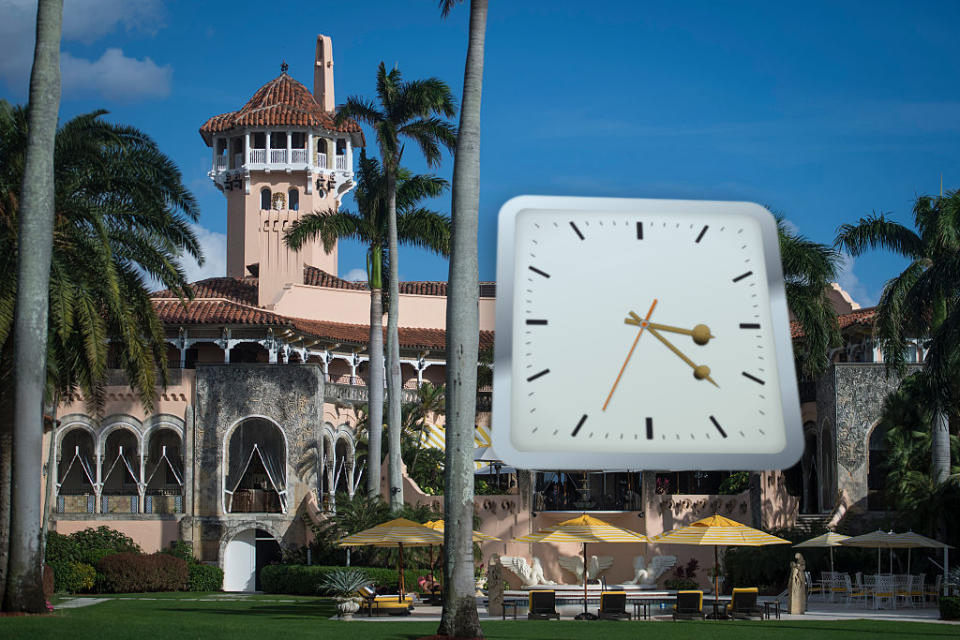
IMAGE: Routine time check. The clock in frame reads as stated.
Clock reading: 3:22:34
